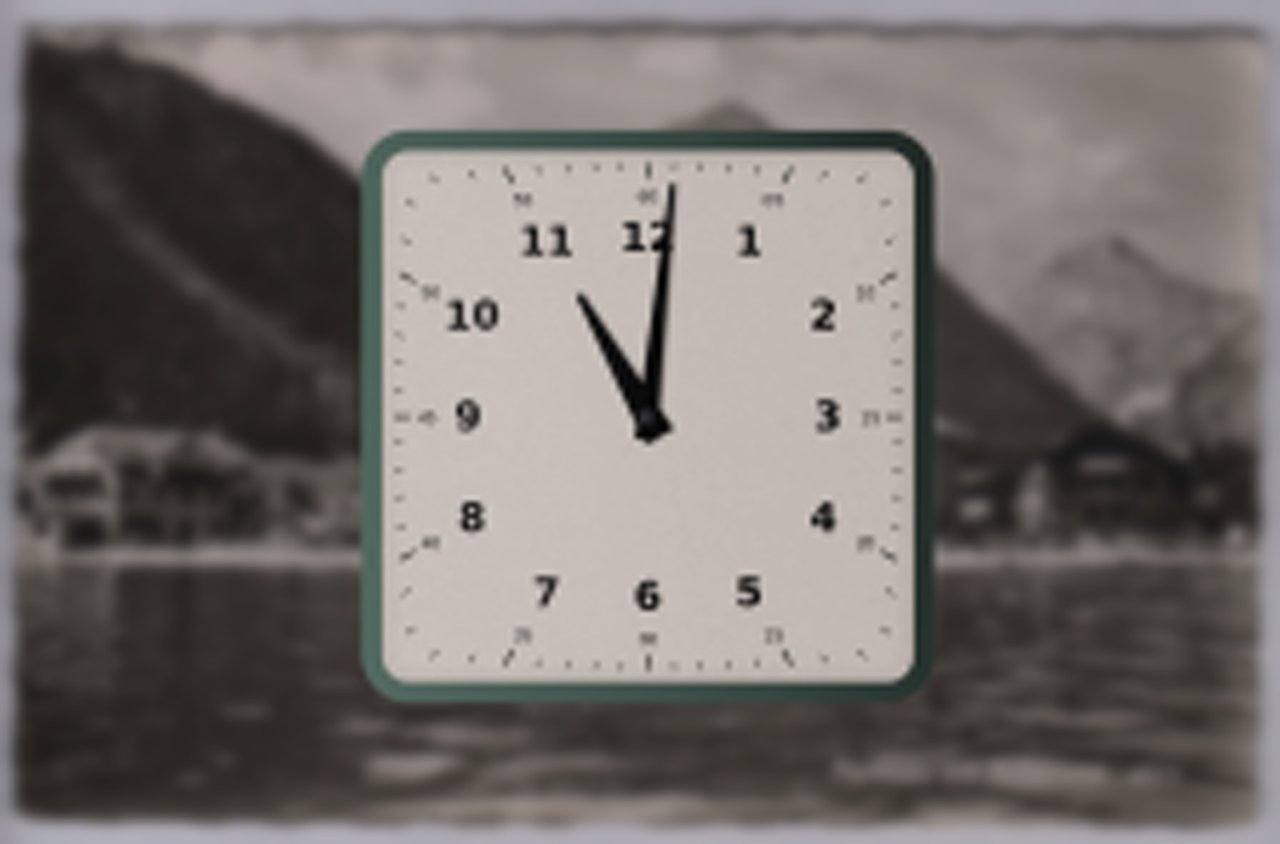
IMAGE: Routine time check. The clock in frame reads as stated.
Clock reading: 11:01
